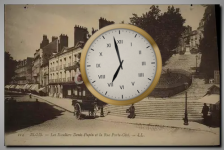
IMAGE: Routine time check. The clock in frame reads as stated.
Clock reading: 6:58
